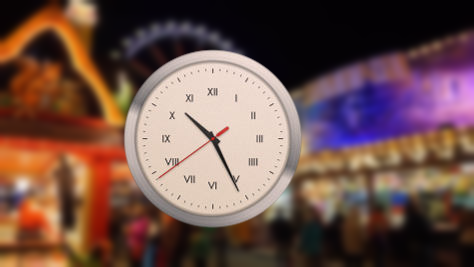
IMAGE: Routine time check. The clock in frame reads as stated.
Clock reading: 10:25:39
